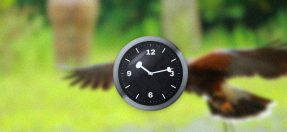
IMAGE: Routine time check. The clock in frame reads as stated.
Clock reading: 10:13
